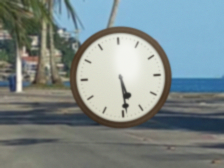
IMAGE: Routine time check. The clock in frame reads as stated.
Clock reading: 5:29
